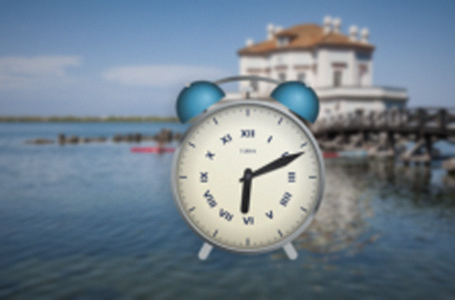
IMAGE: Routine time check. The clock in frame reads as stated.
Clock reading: 6:11
